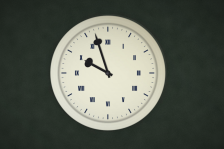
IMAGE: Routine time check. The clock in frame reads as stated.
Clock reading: 9:57
